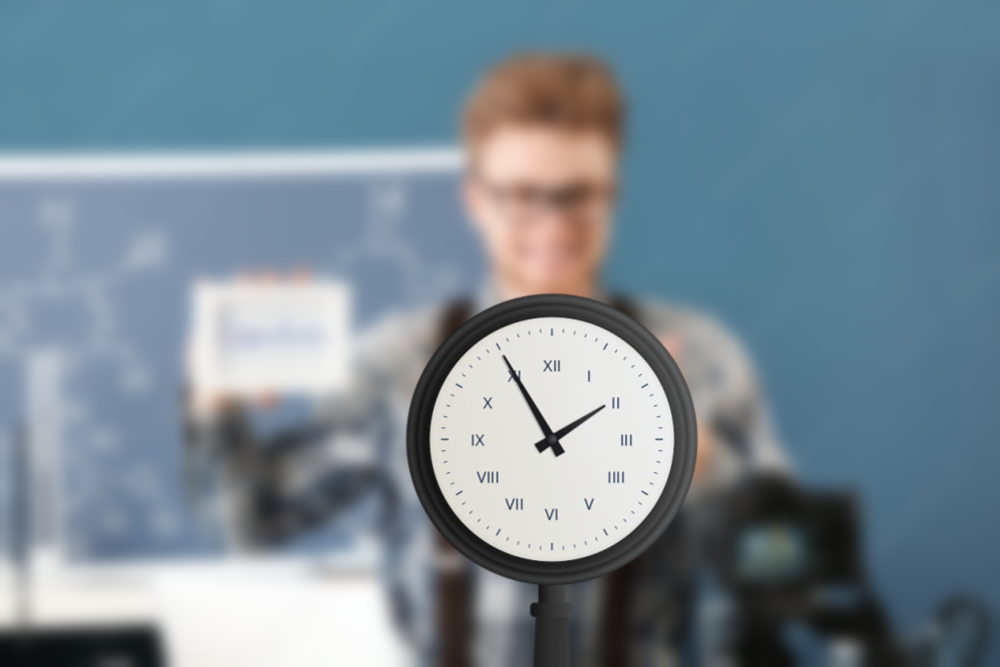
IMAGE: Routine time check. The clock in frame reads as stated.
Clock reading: 1:55
